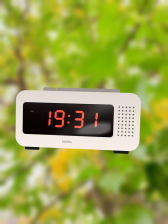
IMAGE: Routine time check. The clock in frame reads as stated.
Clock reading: 19:31
